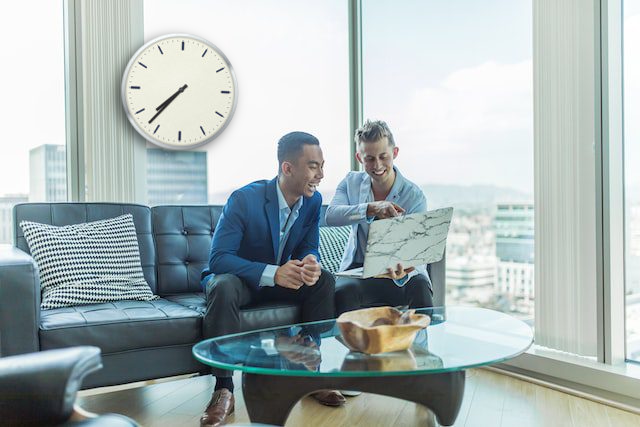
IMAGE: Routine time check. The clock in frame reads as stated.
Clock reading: 7:37
